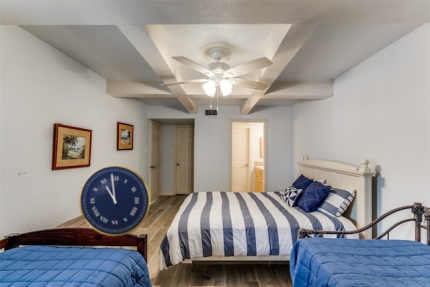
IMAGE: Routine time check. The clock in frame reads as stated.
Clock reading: 10:59
